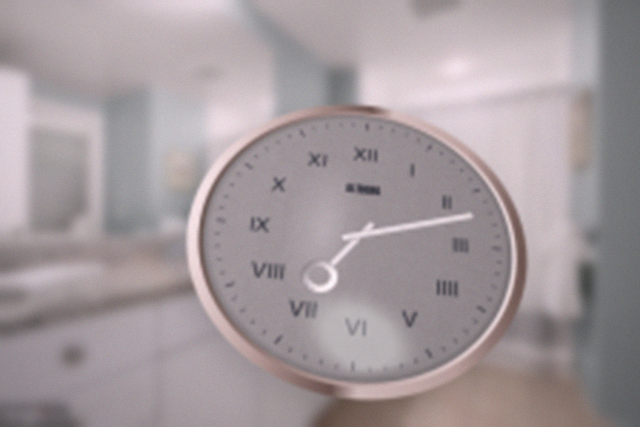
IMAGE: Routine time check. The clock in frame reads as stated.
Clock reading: 7:12
